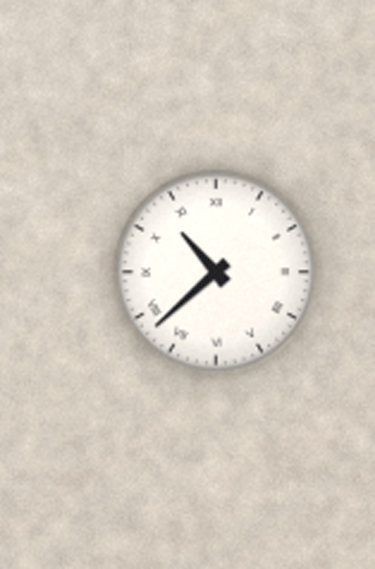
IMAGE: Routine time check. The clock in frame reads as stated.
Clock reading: 10:38
